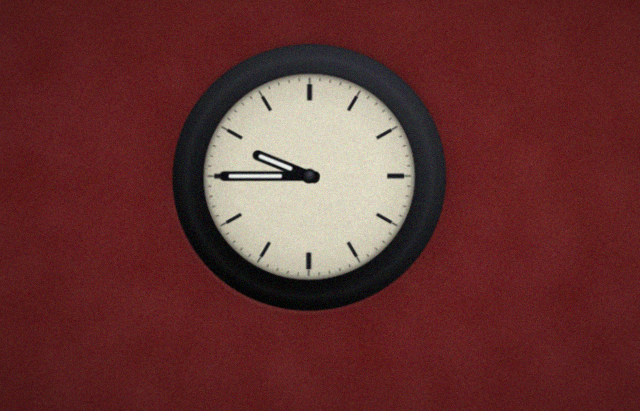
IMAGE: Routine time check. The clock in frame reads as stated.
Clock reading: 9:45
